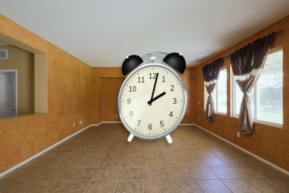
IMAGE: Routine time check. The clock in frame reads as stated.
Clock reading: 2:02
